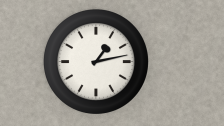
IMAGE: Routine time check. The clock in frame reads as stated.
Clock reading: 1:13
